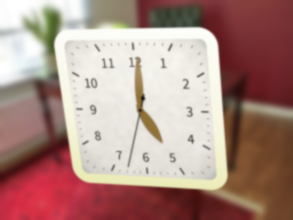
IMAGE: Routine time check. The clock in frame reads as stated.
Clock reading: 5:00:33
